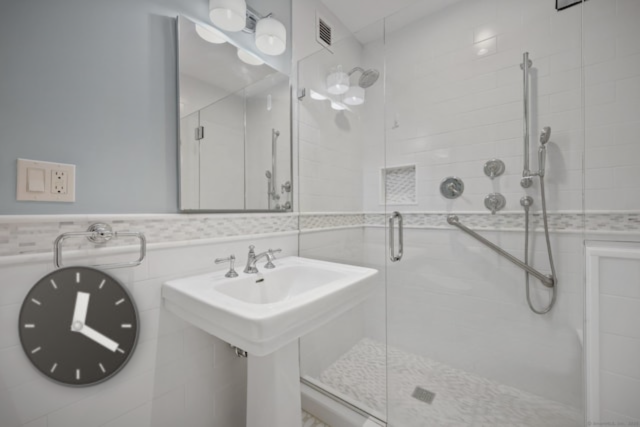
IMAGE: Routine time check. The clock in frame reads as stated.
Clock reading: 12:20
